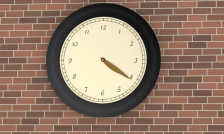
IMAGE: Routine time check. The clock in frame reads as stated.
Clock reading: 4:21
